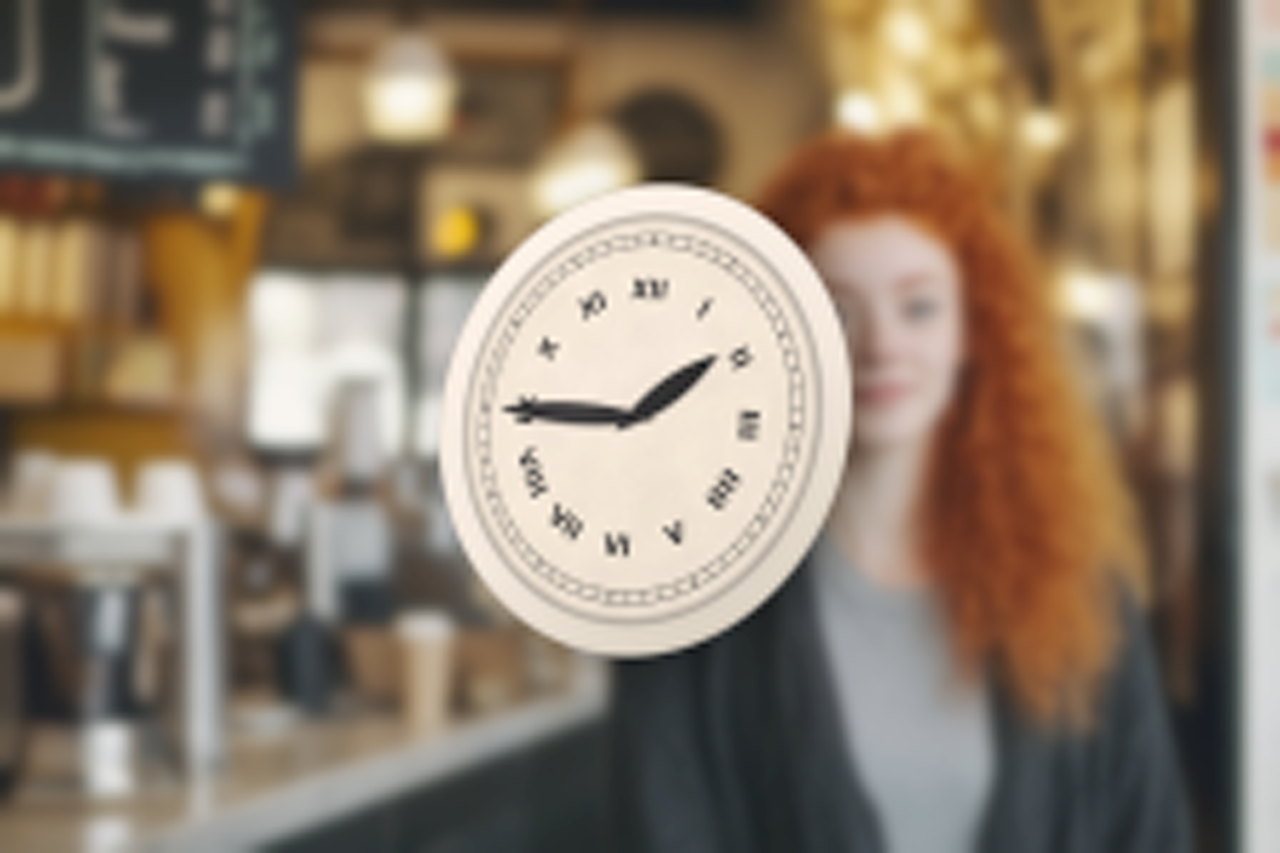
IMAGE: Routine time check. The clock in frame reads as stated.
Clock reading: 1:45
